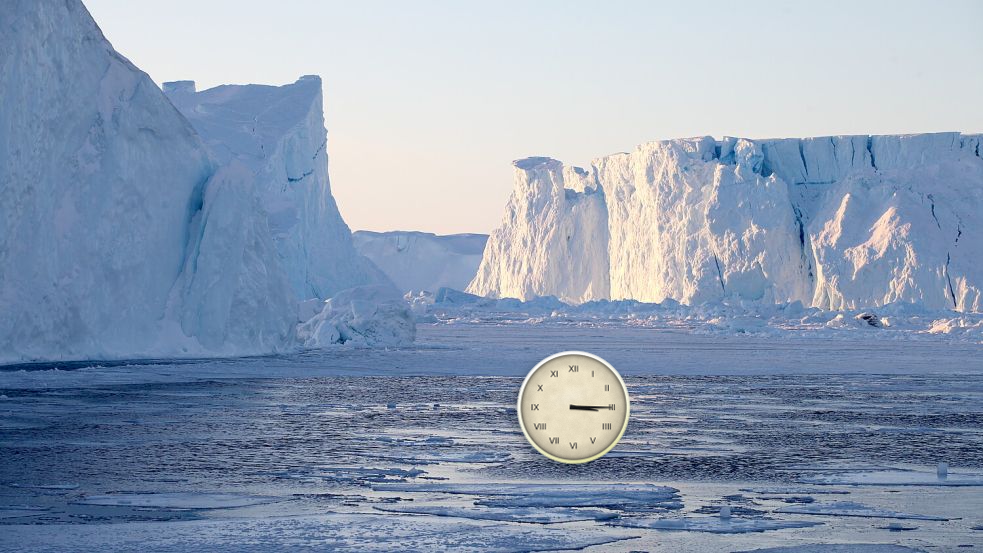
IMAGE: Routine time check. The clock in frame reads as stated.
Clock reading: 3:15
